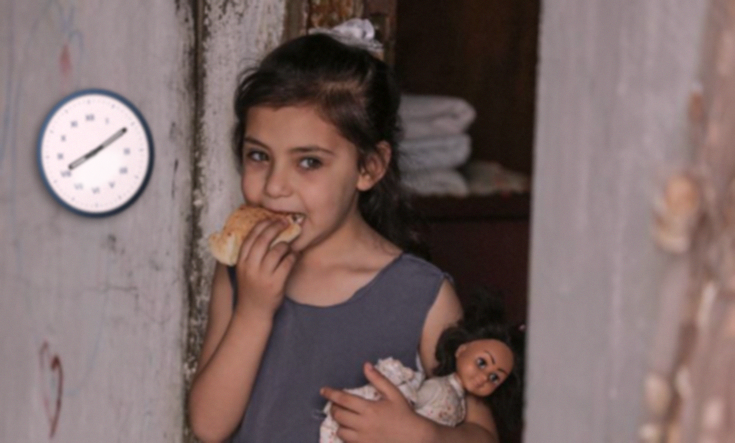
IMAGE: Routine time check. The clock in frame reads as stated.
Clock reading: 8:10
